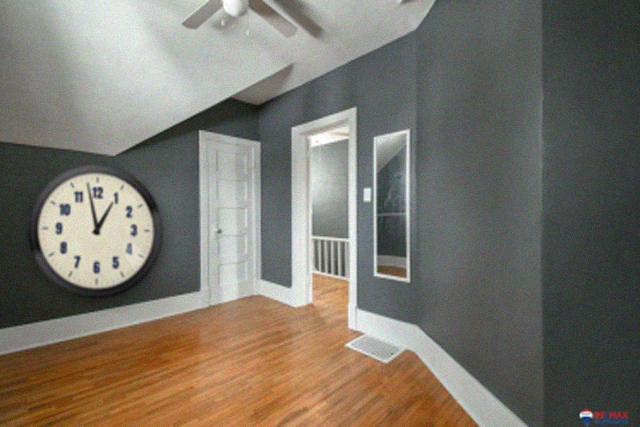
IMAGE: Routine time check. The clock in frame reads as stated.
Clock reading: 12:58
